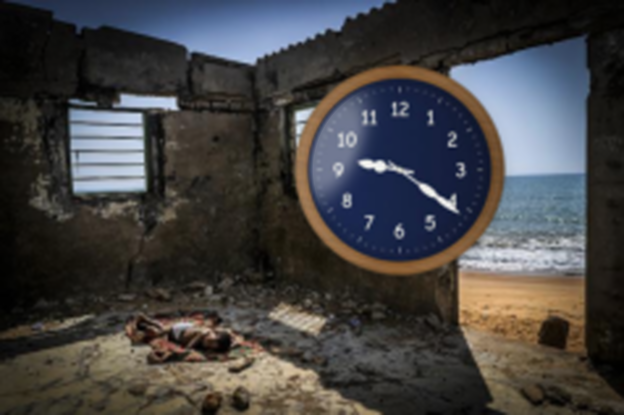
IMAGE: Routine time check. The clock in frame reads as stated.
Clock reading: 9:21
